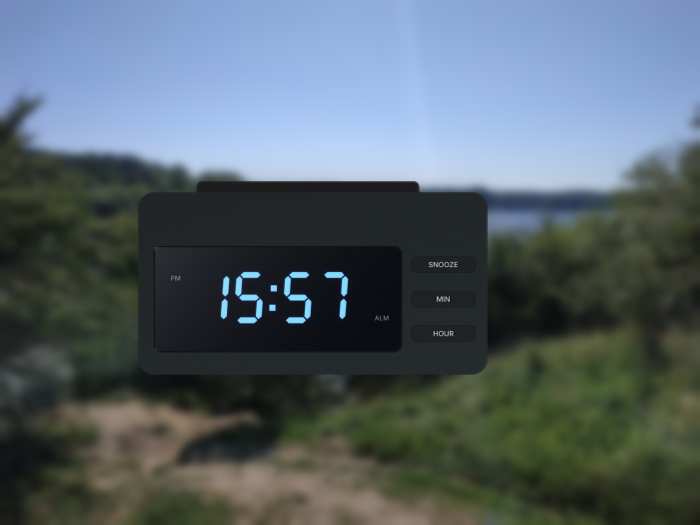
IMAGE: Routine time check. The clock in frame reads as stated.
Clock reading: 15:57
